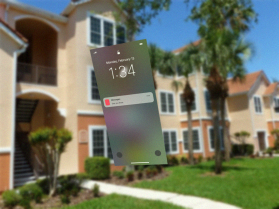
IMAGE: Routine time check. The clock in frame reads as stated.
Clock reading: 1:34
